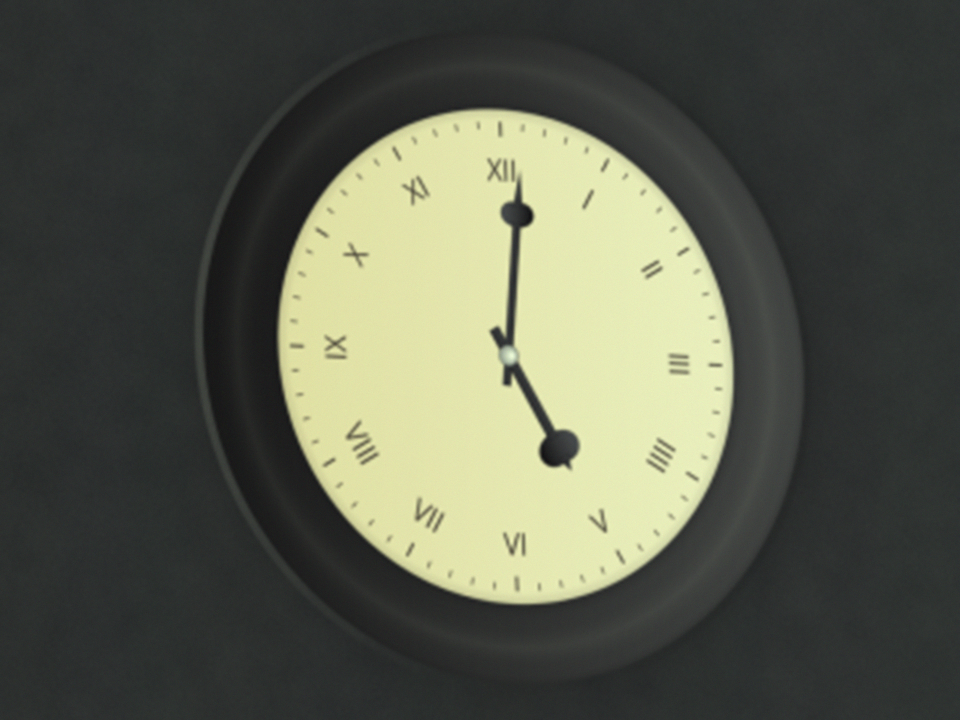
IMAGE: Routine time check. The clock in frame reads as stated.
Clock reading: 5:01
